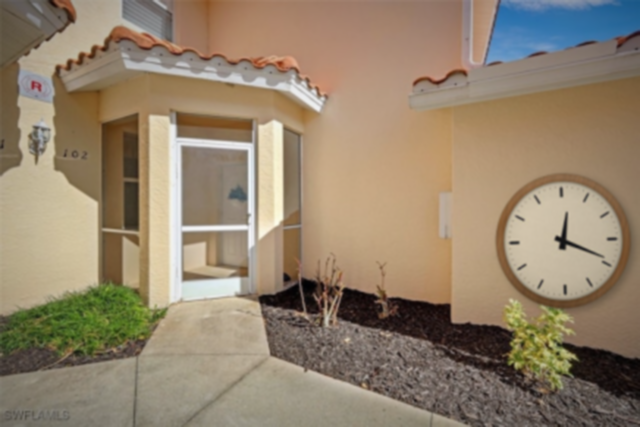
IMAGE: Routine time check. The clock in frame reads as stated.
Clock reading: 12:19
